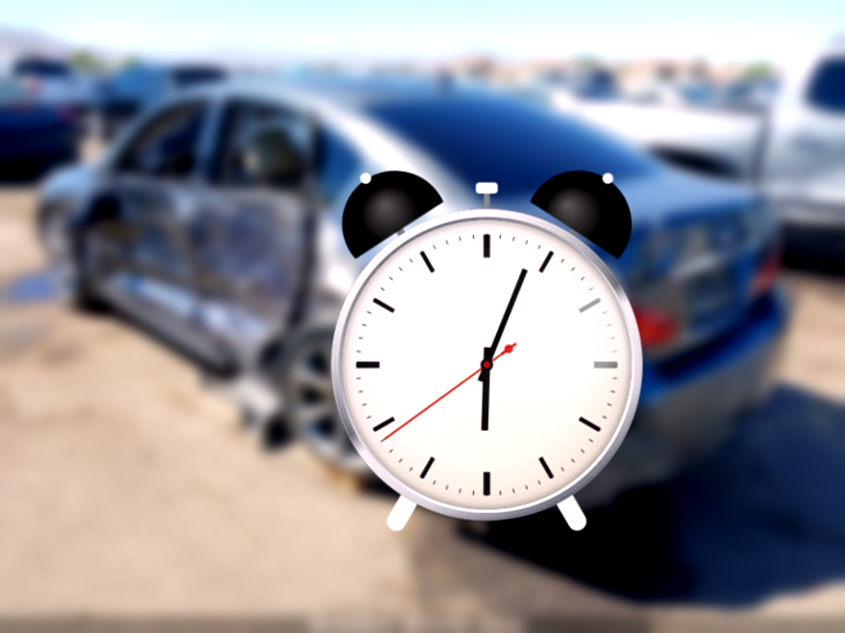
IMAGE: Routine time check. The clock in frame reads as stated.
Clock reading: 6:03:39
